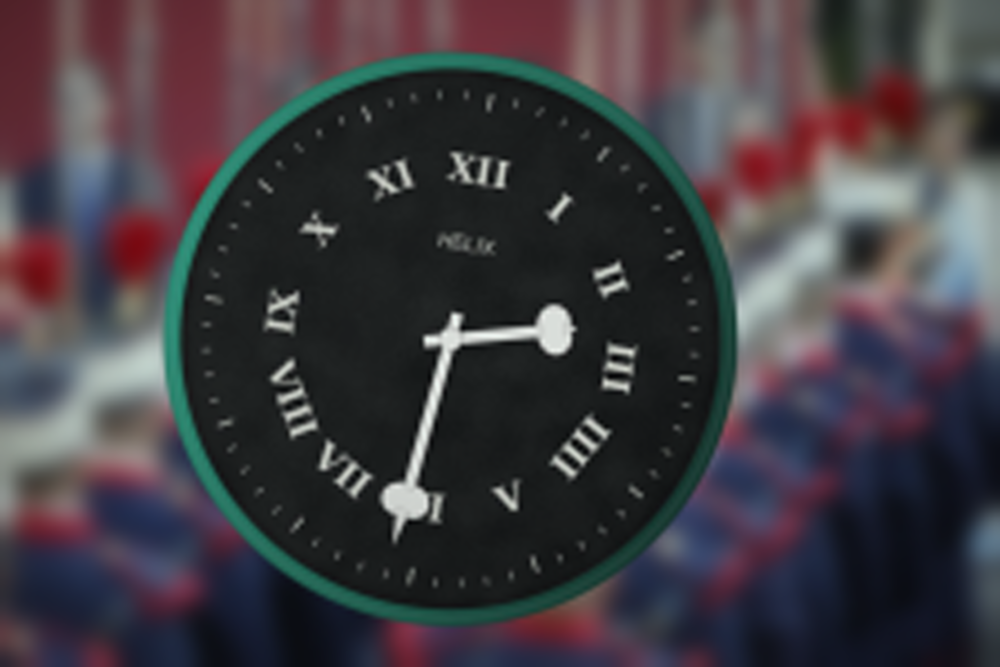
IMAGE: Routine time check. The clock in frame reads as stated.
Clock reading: 2:31
